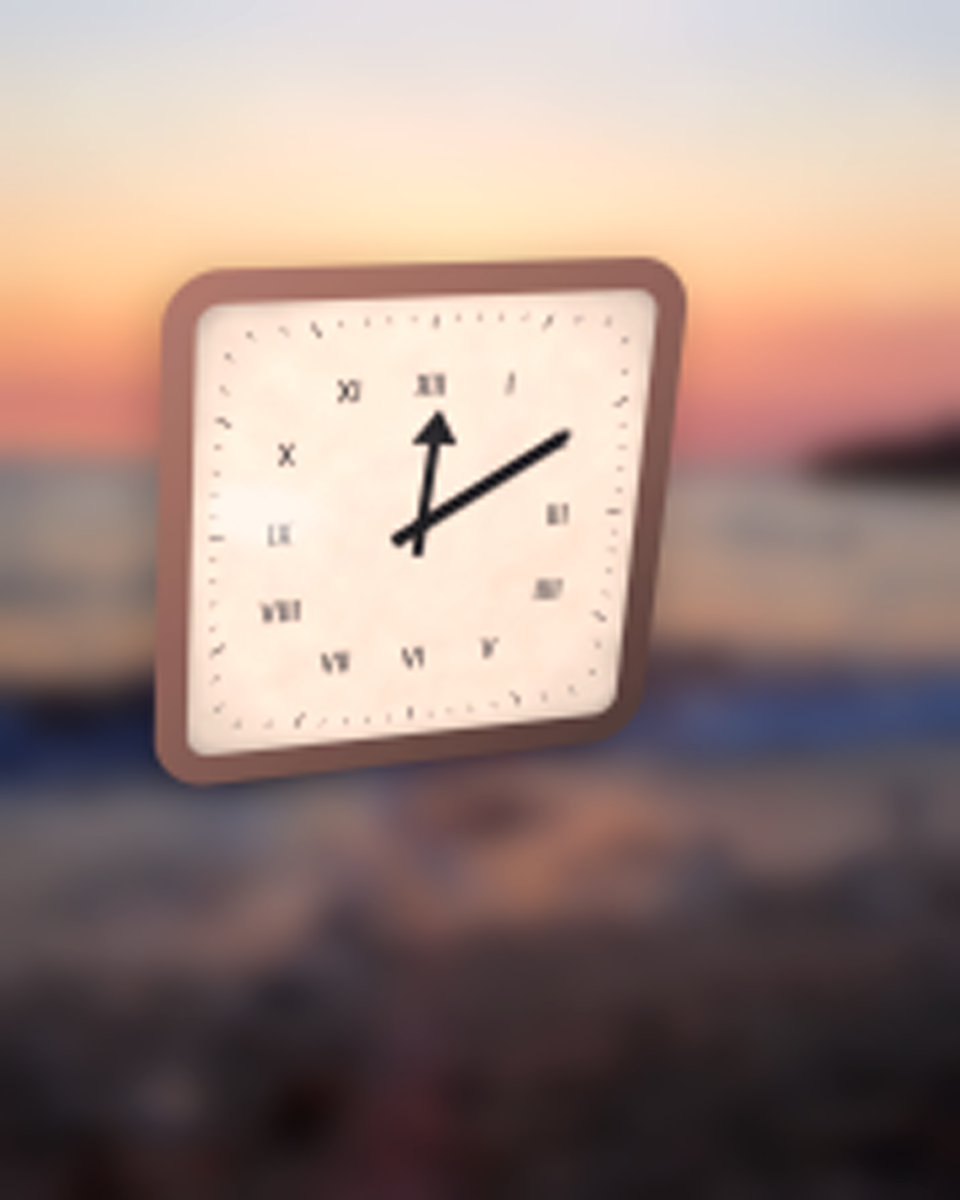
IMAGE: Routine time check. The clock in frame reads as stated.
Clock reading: 12:10
